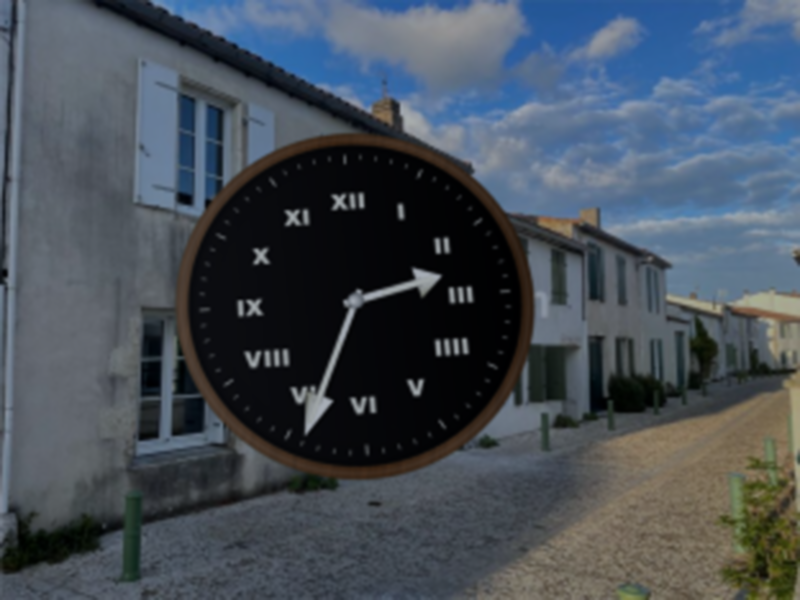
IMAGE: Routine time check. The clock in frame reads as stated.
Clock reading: 2:34
